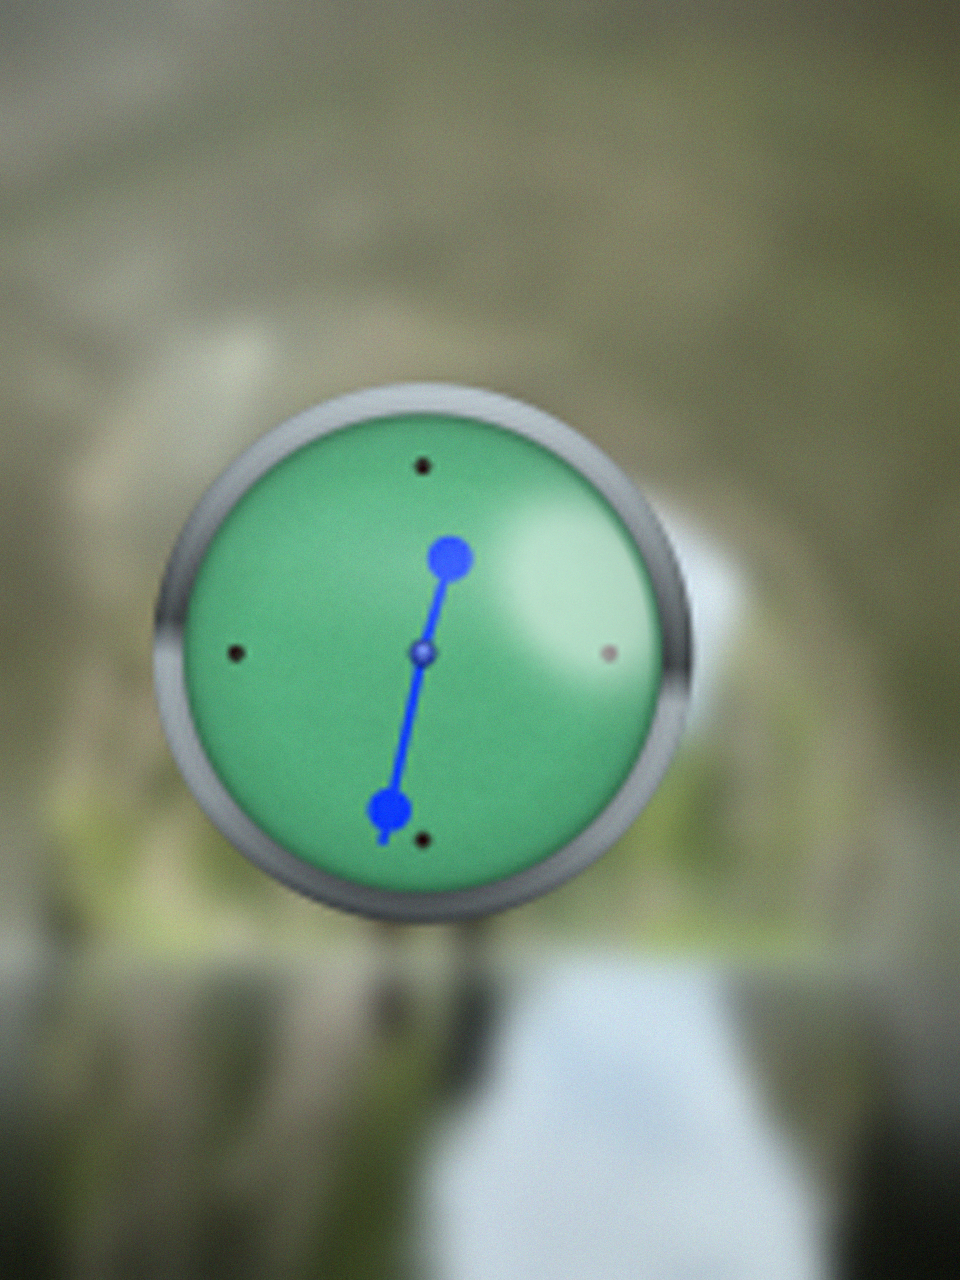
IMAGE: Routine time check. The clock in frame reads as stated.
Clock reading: 12:32
